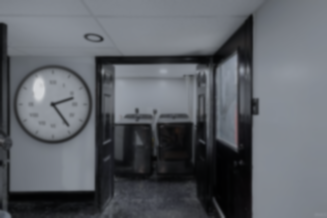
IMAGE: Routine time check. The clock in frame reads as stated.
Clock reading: 2:24
